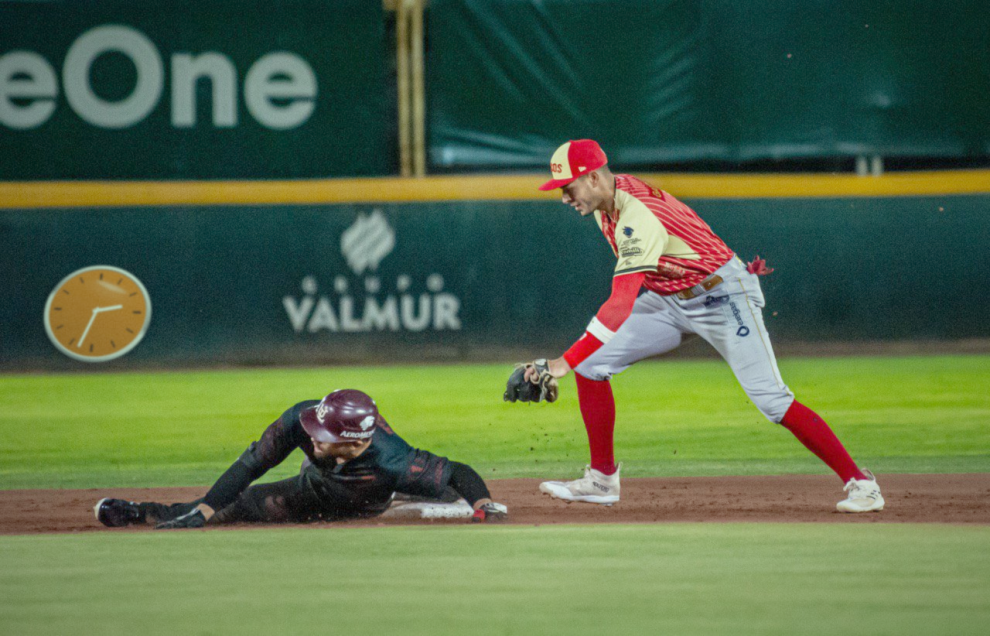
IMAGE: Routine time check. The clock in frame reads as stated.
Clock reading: 2:33
